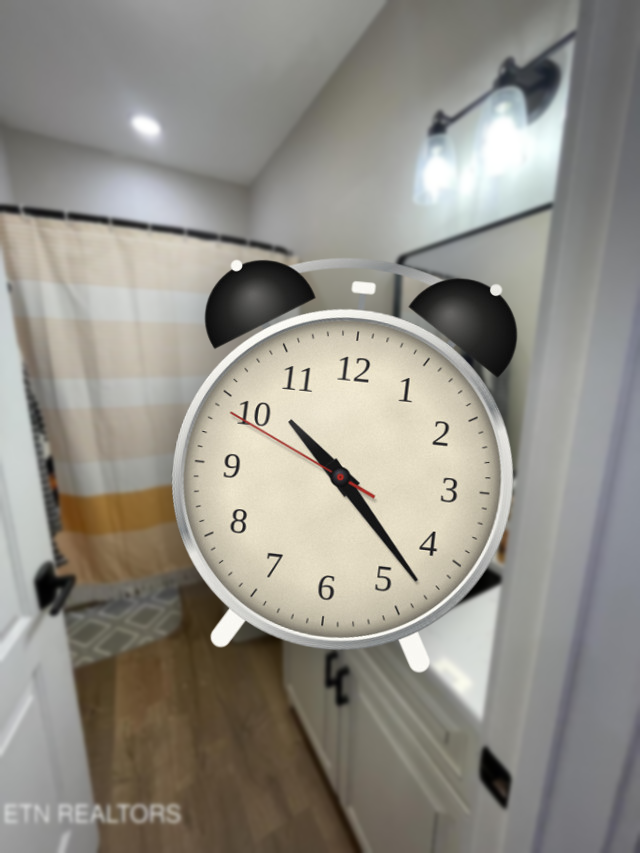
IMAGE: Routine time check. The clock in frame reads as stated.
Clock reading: 10:22:49
